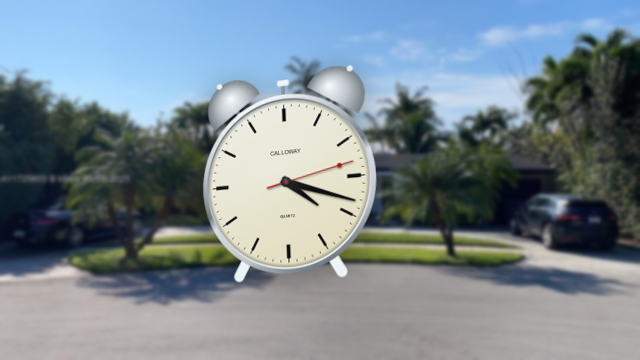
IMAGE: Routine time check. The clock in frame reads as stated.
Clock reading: 4:18:13
